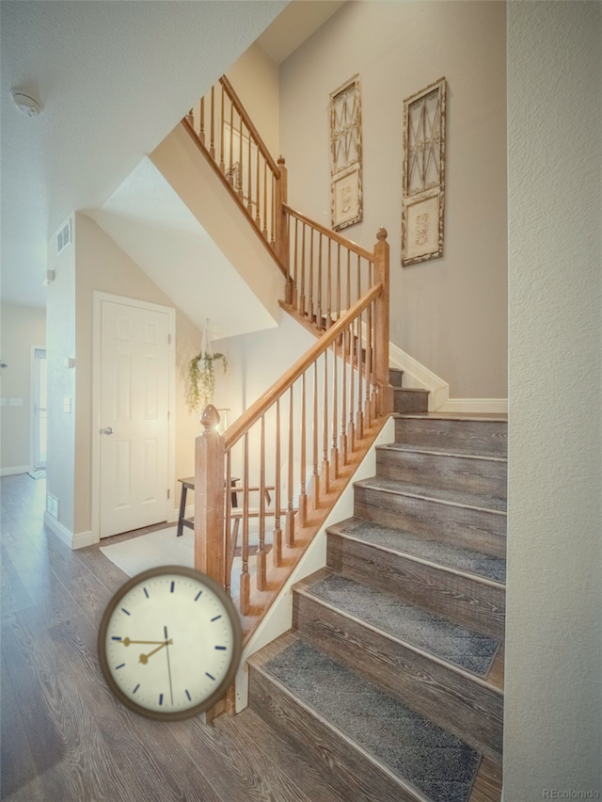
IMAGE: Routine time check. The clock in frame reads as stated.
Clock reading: 7:44:28
